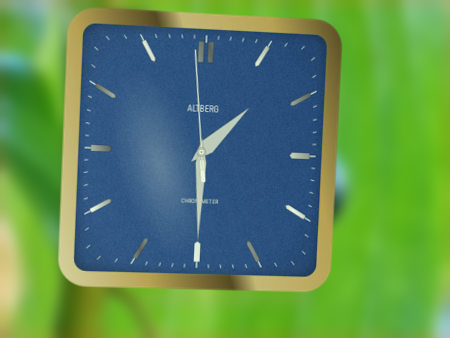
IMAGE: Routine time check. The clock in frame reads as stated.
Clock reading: 1:29:59
